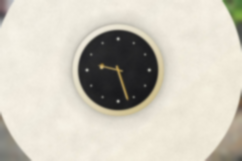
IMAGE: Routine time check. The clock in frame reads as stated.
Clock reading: 9:27
